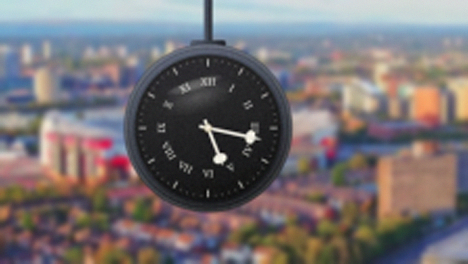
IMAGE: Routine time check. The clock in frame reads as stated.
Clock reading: 5:17
